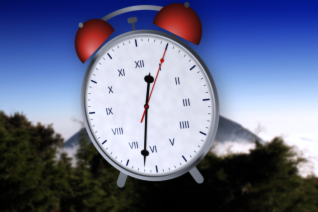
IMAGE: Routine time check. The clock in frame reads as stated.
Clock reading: 12:32:05
